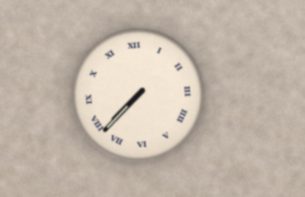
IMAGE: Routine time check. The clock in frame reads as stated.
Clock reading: 7:38
